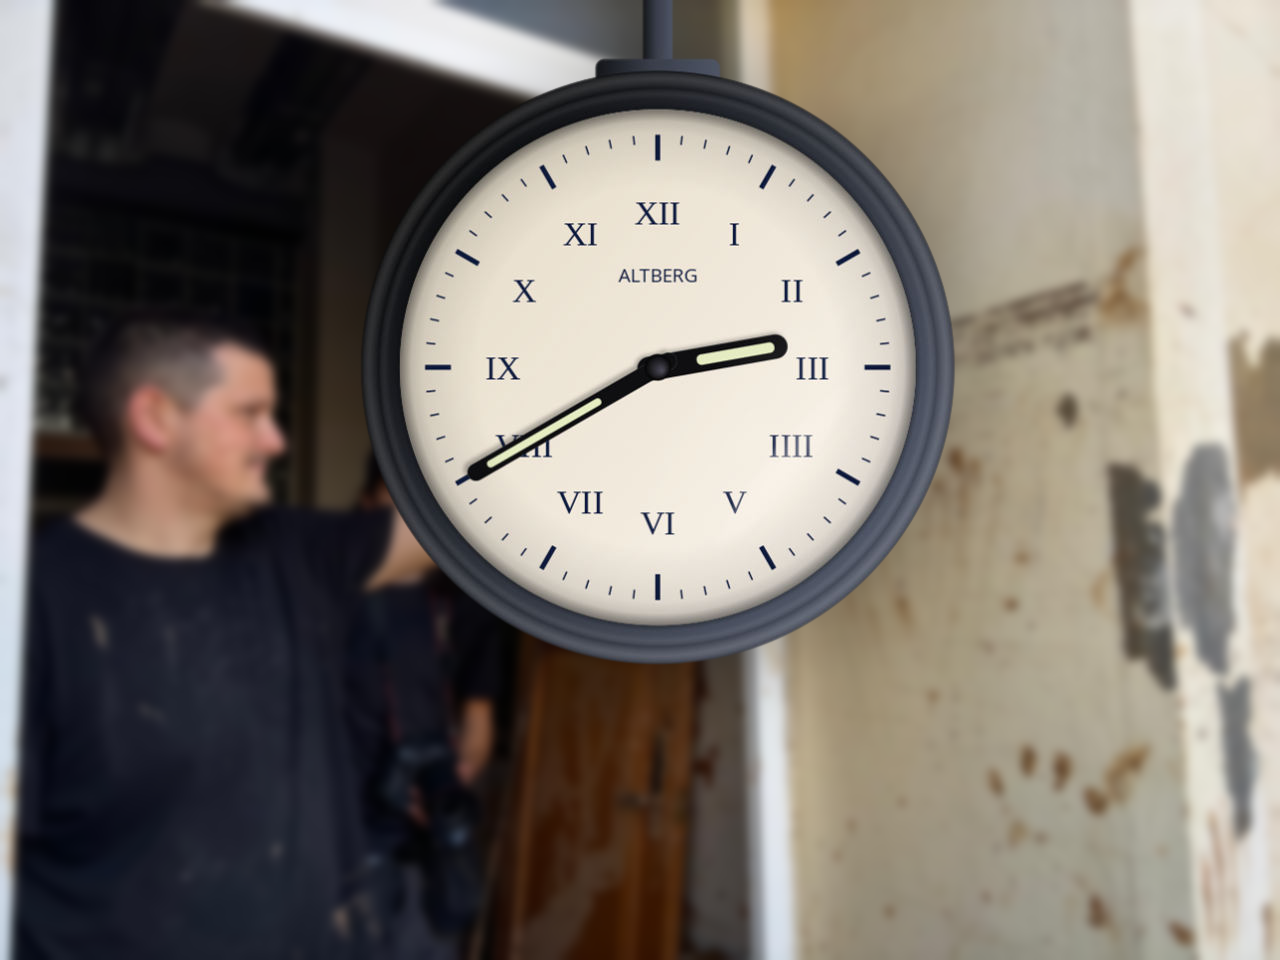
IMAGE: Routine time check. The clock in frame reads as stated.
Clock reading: 2:40
